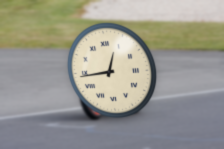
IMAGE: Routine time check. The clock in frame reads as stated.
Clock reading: 12:44
